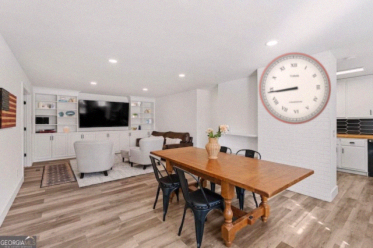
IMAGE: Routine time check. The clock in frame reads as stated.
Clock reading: 8:44
